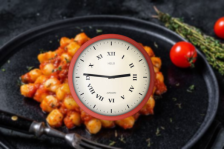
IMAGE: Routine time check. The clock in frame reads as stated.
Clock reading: 2:46
